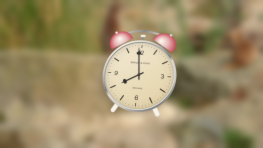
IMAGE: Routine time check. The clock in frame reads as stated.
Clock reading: 7:59
